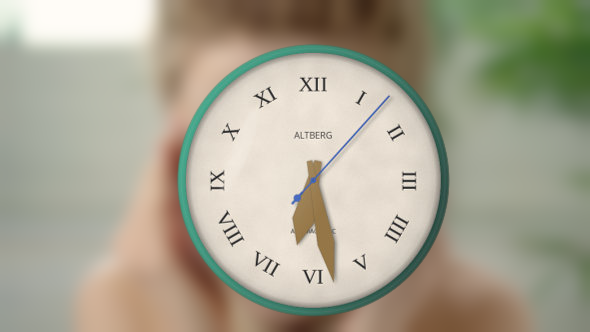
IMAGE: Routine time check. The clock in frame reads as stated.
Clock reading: 6:28:07
